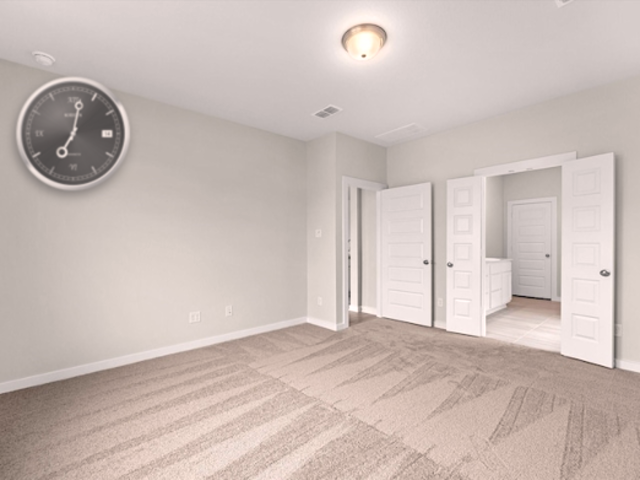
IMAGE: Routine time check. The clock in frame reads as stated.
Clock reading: 7:02
